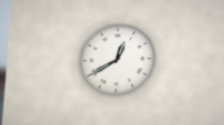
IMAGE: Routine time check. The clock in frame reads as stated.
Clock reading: 12:40
